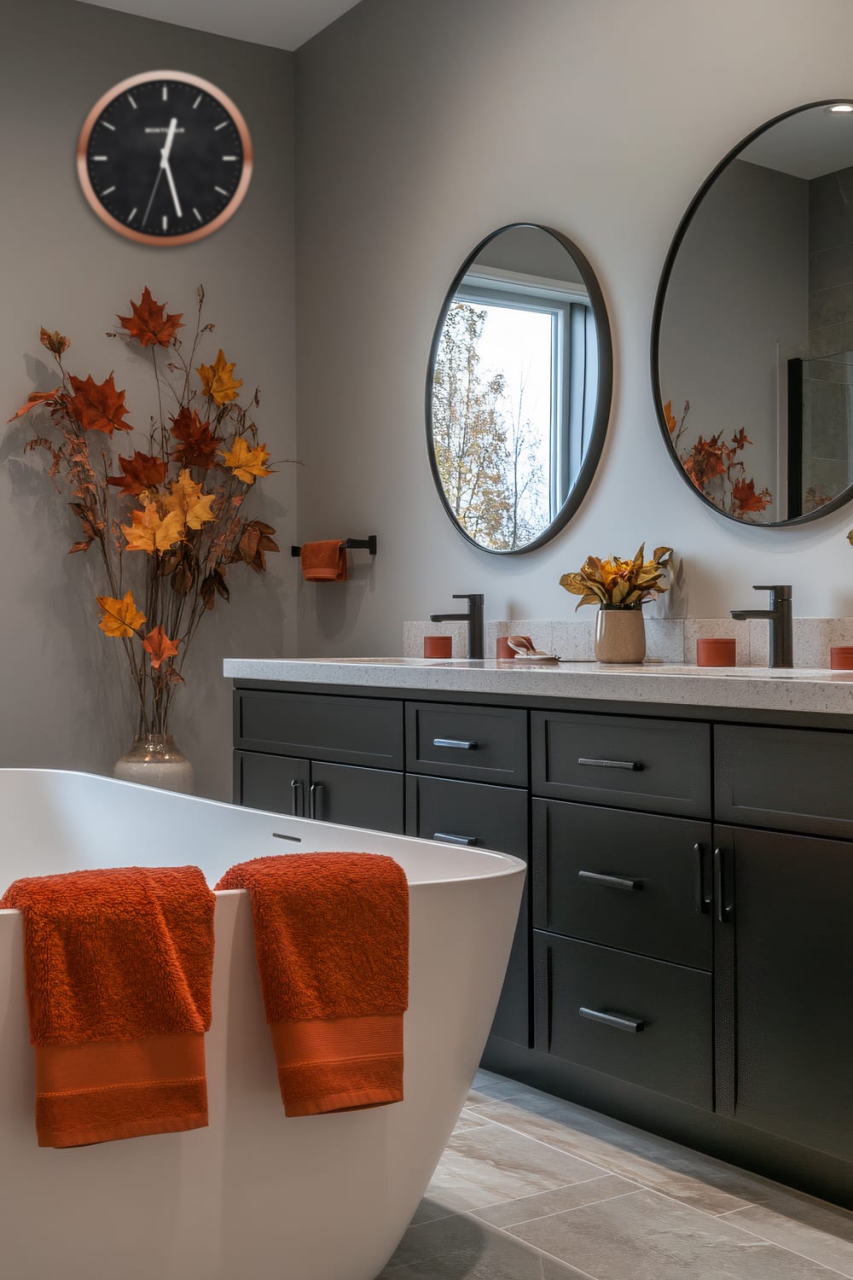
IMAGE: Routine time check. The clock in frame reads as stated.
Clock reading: 12:27:33
